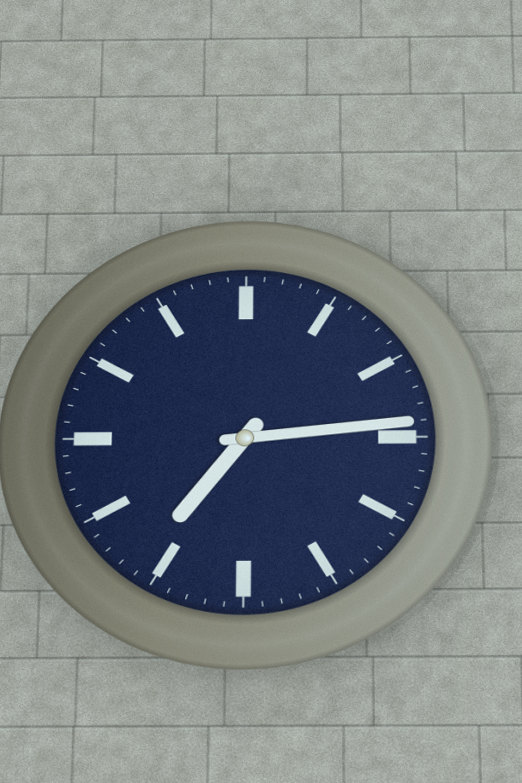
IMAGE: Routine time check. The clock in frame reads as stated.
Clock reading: 7:14
